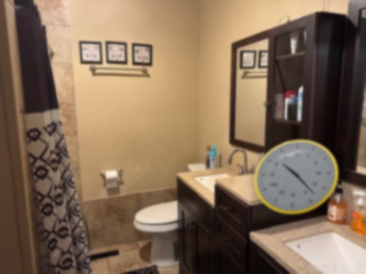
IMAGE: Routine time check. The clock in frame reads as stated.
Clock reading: 10:23
